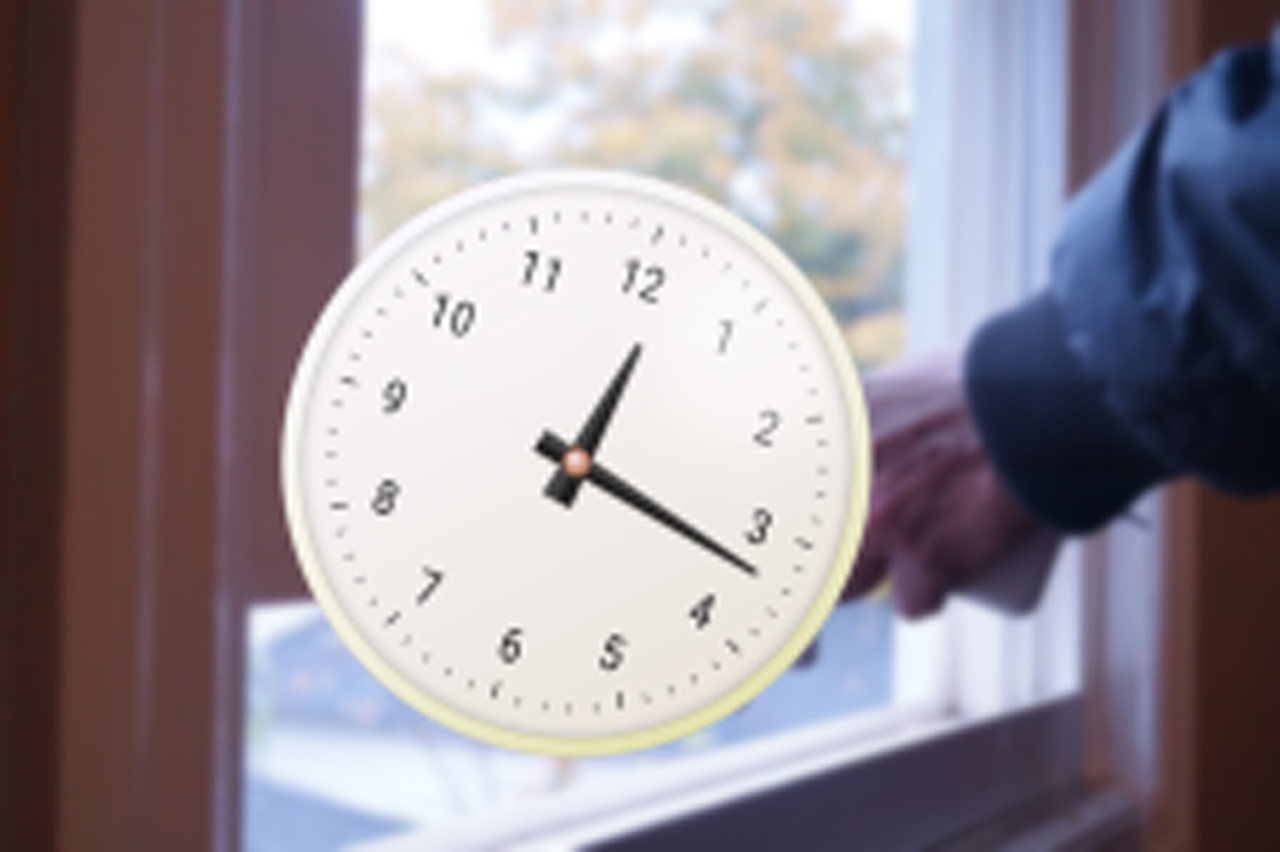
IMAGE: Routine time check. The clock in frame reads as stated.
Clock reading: 12:17
